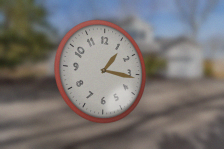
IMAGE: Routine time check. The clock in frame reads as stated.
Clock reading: 1:16
